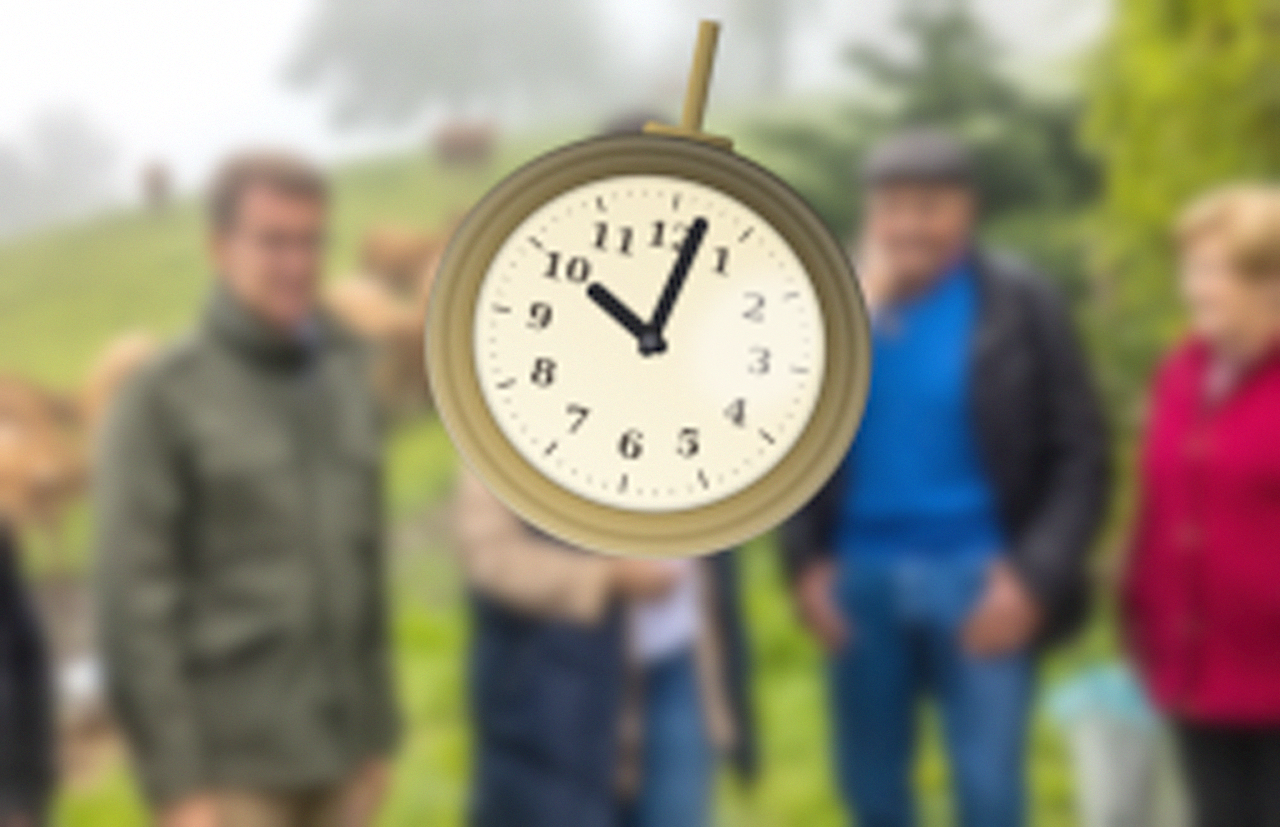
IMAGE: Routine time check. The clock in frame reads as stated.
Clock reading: 10:02
